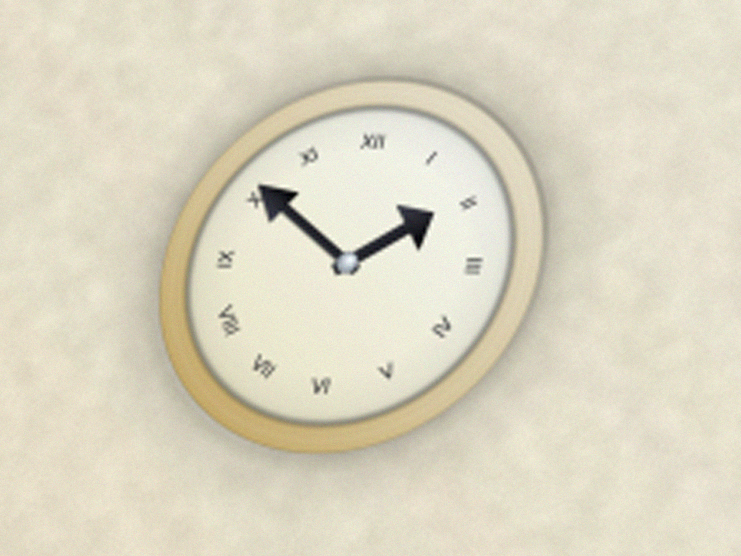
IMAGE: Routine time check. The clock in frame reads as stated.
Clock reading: 1:51
